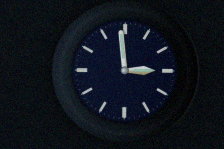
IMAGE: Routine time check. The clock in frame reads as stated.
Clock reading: 2:59
